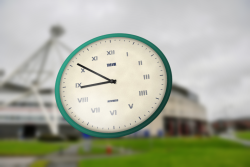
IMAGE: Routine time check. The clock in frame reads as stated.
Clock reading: 8:51
